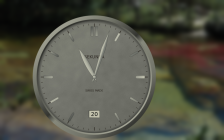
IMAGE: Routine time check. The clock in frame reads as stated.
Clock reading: 11:03
